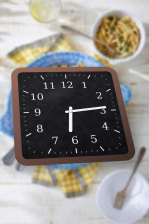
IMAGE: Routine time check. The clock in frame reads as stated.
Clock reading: 6:14
